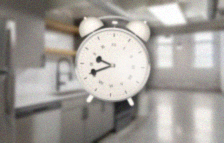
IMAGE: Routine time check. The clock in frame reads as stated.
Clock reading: 9:41
